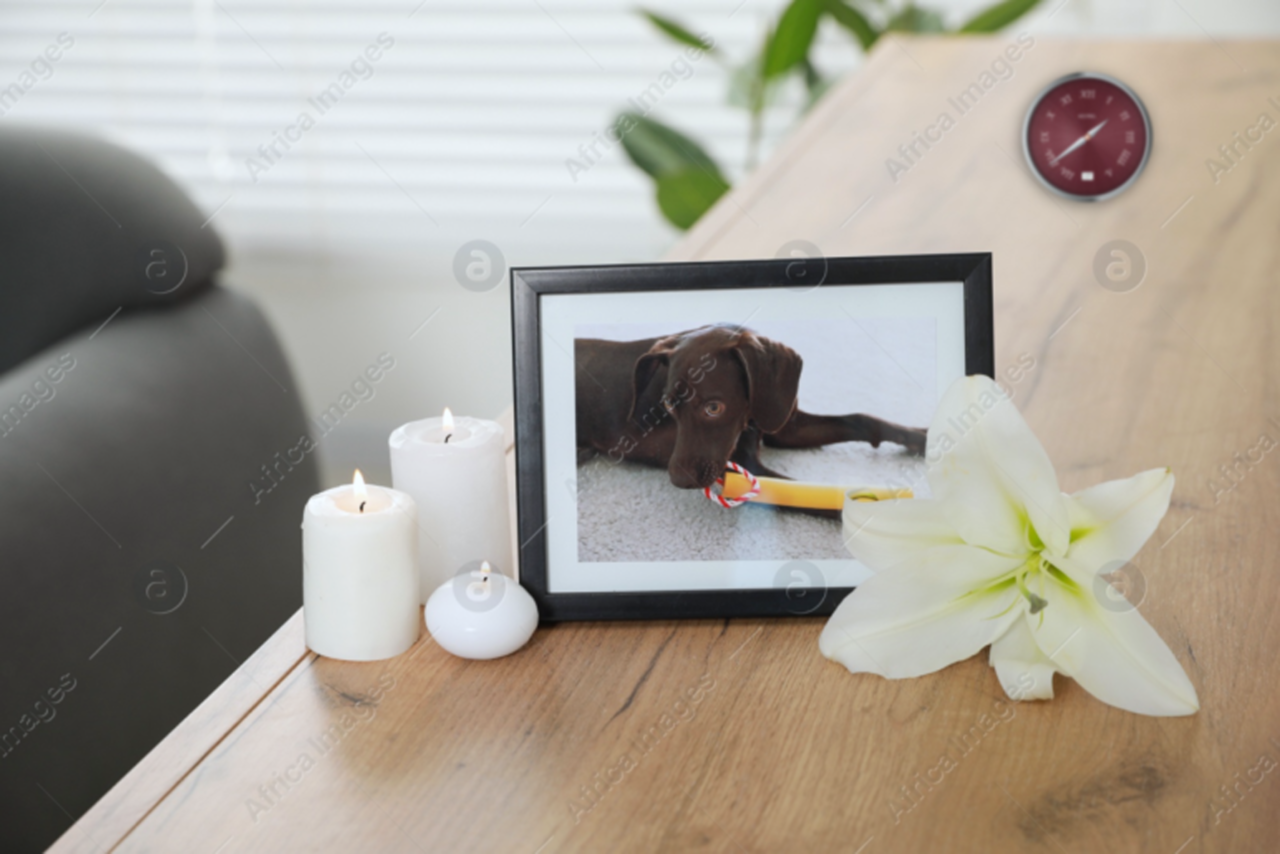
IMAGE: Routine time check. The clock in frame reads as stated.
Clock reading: 1:39
